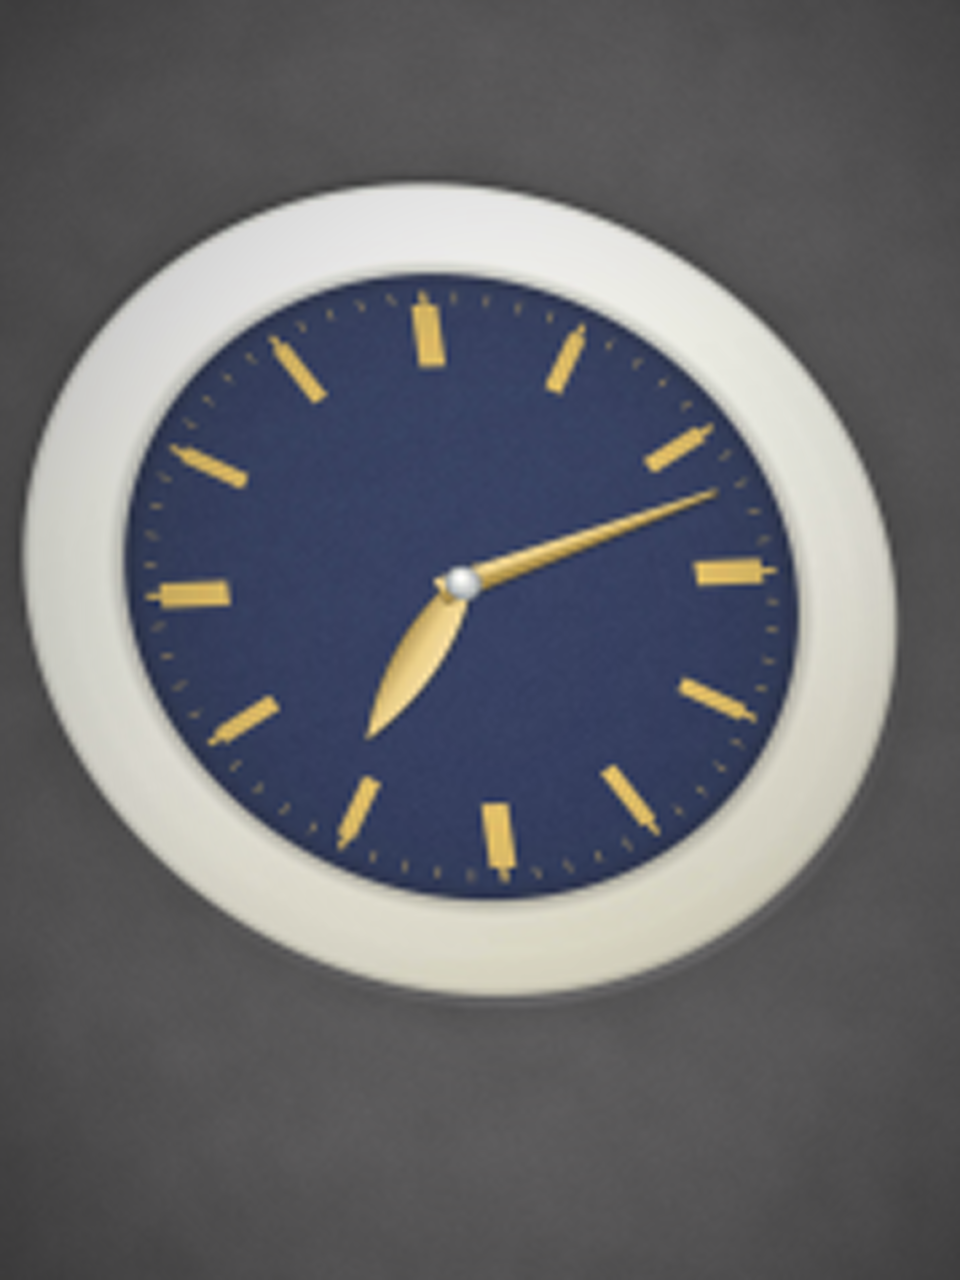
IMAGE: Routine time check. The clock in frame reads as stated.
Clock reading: 7:12
